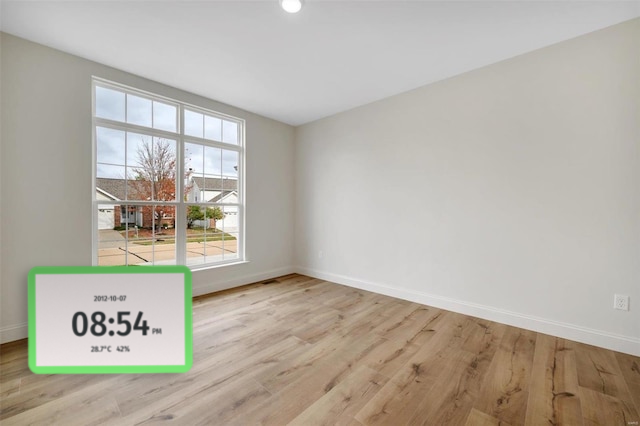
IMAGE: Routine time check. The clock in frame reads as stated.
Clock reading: 8:54
